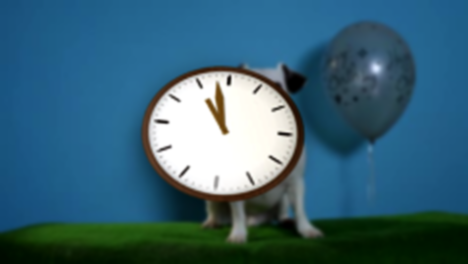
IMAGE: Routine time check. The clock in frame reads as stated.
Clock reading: 10:58
